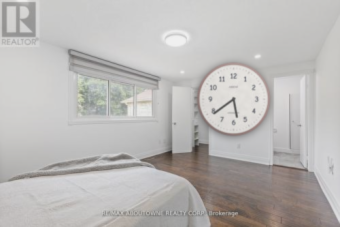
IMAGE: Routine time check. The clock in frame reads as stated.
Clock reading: 5:39
